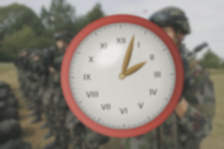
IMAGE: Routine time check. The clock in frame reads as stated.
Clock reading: 2:03
